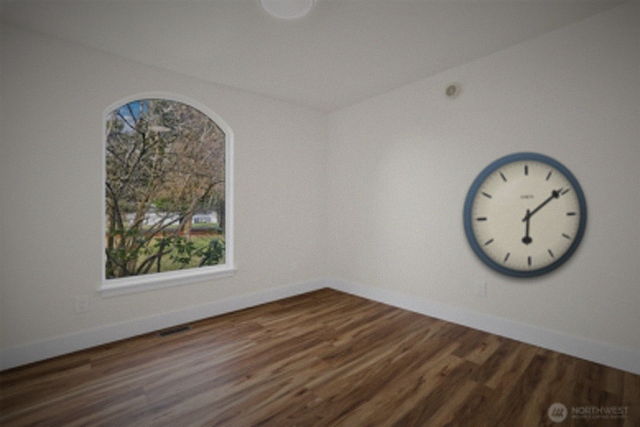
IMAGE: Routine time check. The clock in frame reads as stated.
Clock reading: 6:09
